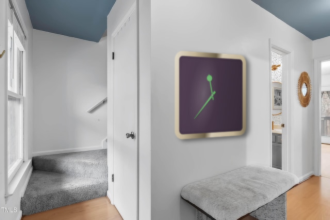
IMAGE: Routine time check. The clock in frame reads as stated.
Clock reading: 11:37
